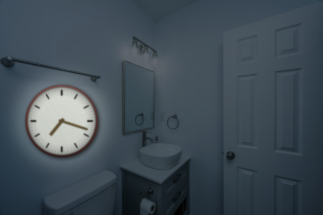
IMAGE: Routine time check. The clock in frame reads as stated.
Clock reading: 7:18
